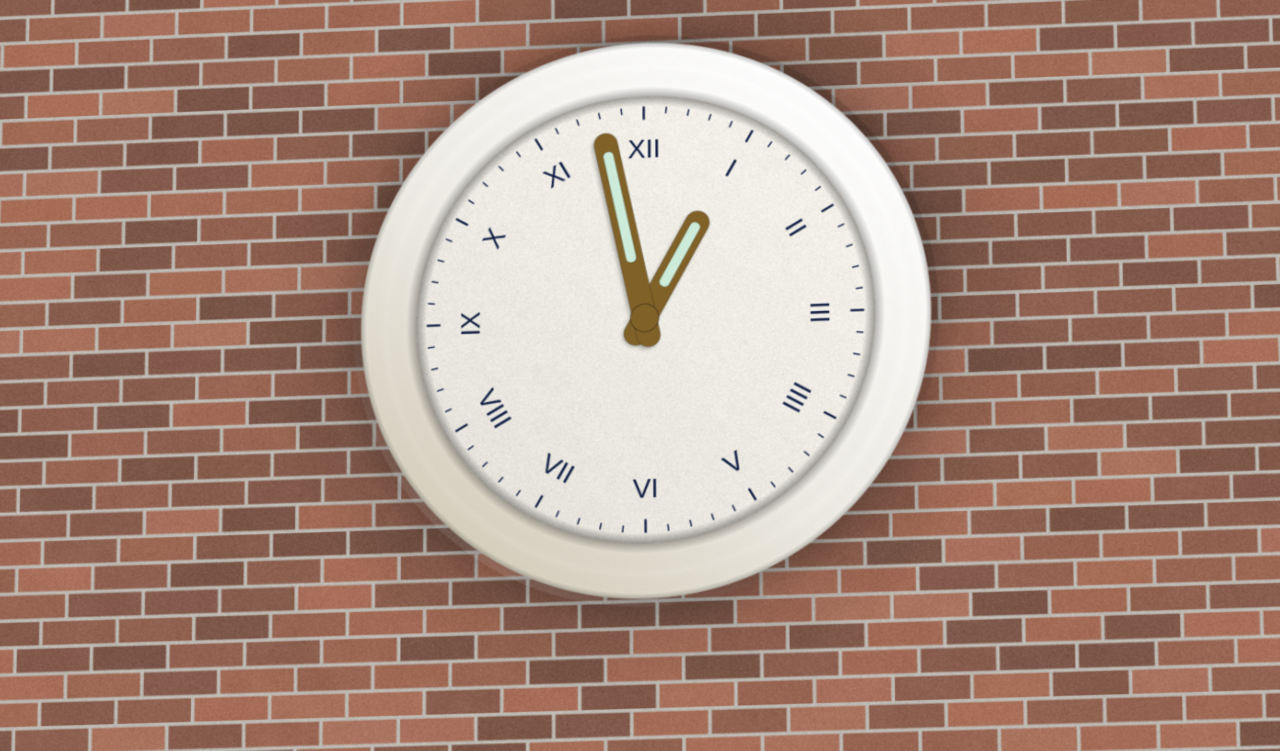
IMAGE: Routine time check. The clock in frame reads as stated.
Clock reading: 12:58
